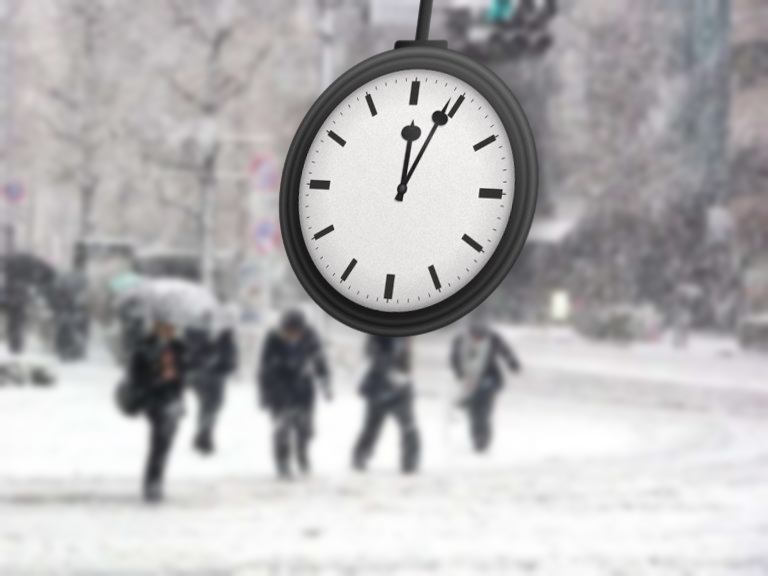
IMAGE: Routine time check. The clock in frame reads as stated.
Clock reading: 12:04
